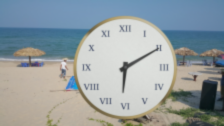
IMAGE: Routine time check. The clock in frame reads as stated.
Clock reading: 6:10
